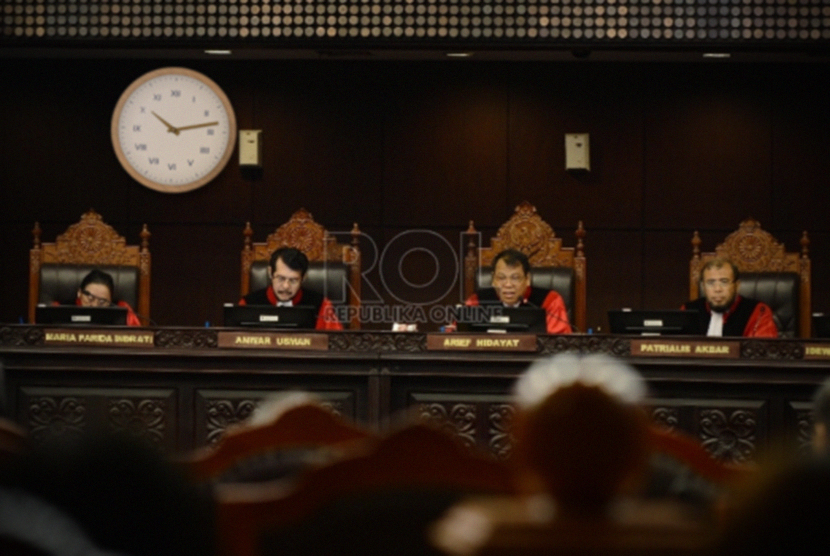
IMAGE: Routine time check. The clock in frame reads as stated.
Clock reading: 10:13
